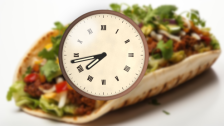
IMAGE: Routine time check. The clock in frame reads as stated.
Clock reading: 7:43
